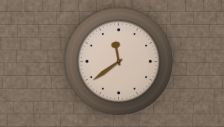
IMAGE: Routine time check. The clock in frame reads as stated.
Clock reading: 11:39
